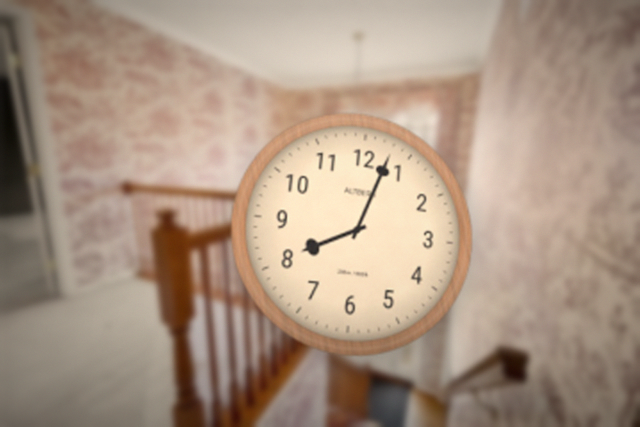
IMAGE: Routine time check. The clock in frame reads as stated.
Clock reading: 8:03
